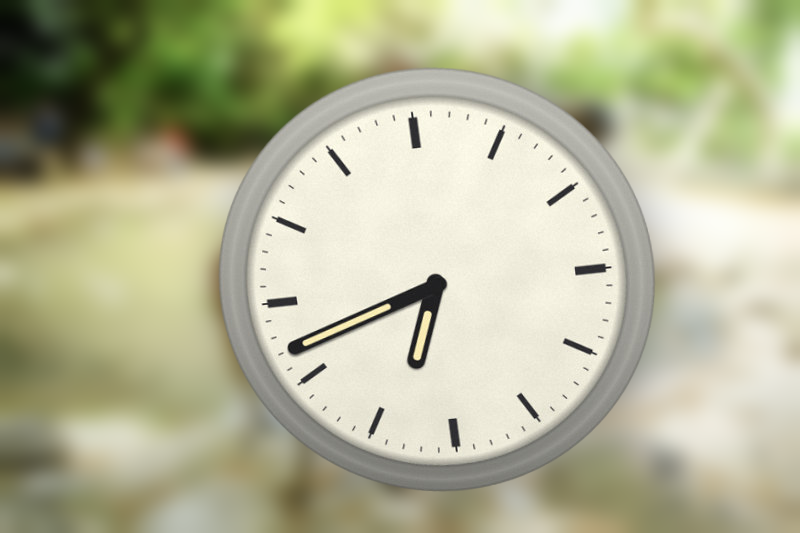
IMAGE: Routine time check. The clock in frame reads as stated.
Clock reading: 6:42
